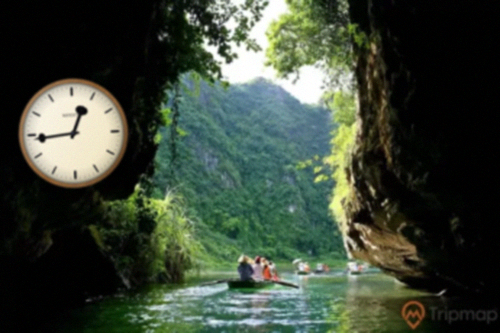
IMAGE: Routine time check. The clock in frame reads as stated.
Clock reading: 12:44
